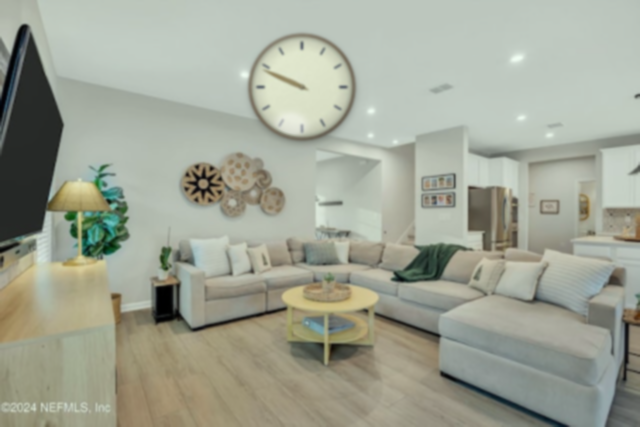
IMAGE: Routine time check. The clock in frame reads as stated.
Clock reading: 9:49
